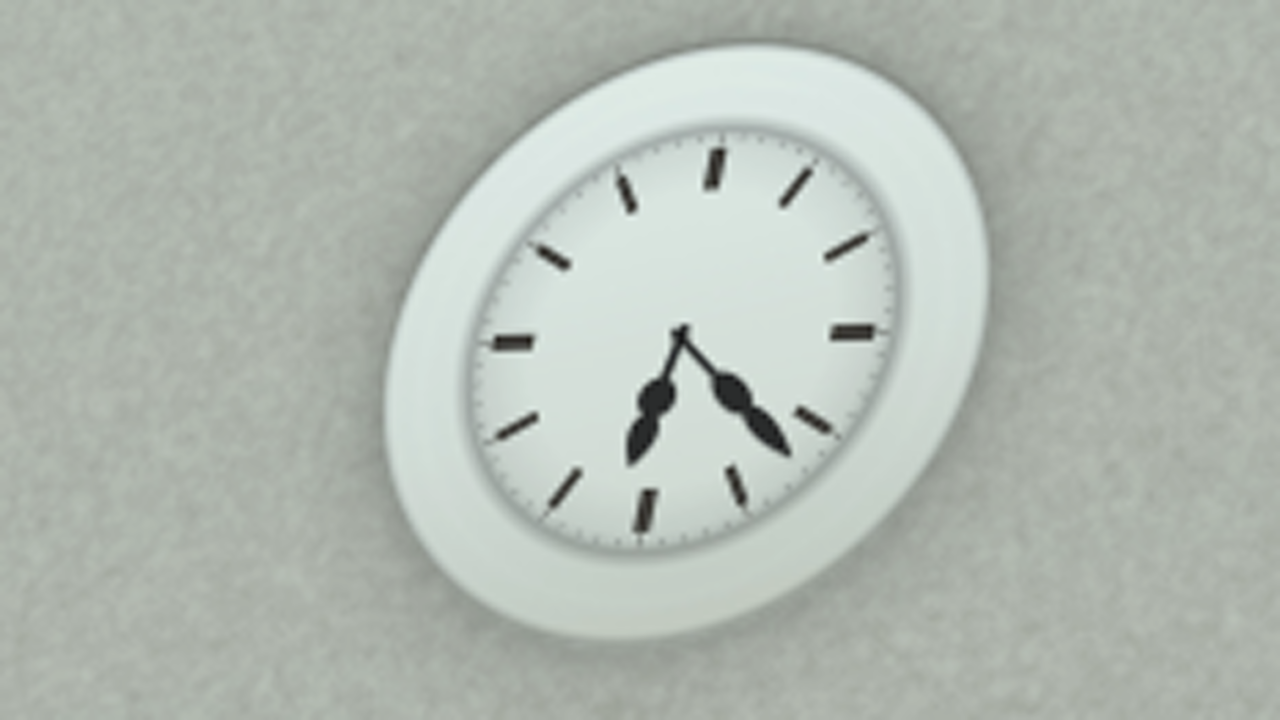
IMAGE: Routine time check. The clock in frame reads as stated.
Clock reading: 6:22
